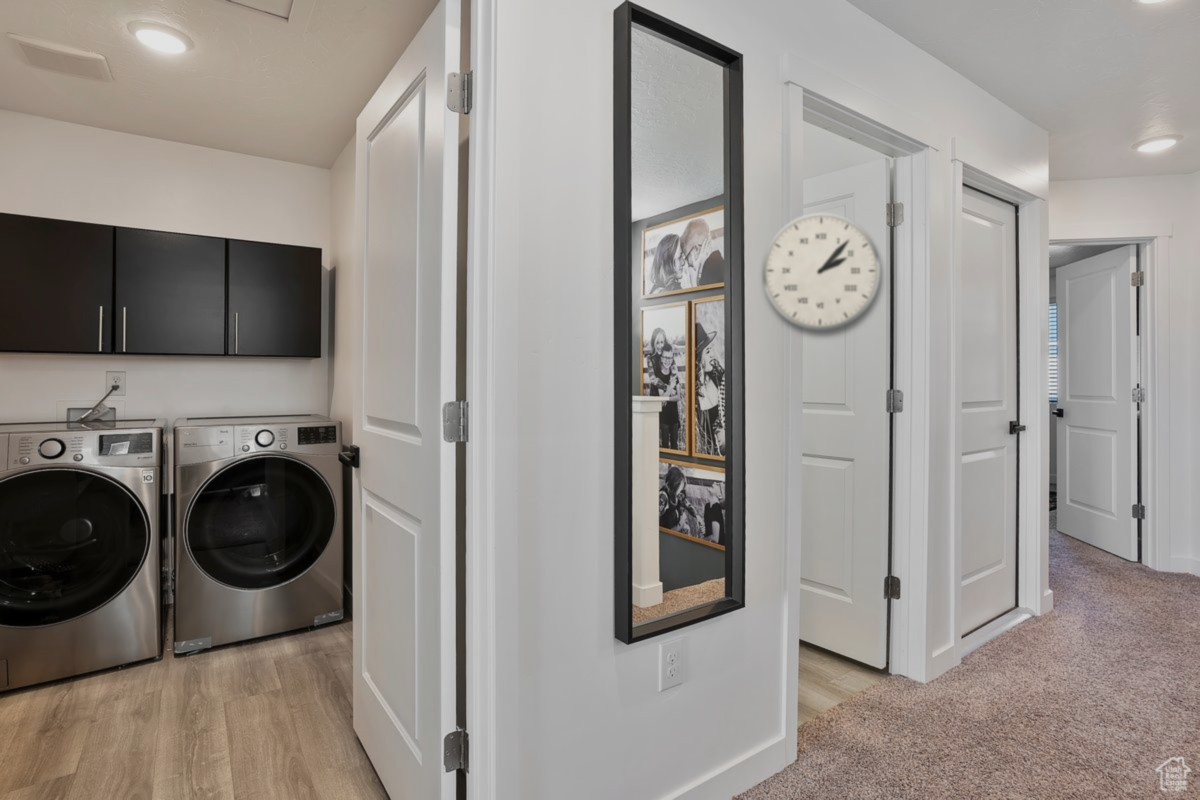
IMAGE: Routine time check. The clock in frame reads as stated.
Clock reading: 2:07
